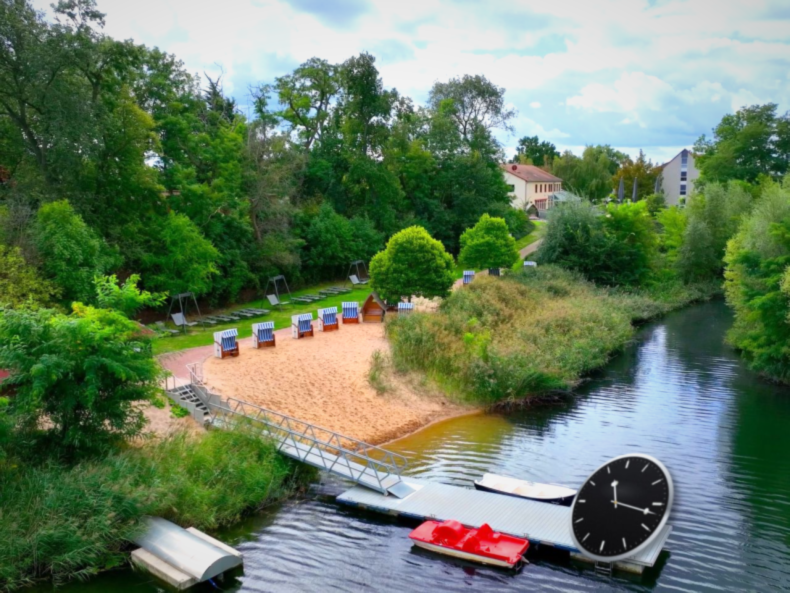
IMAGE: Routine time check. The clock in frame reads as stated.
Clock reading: 11:17
